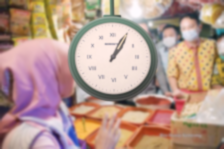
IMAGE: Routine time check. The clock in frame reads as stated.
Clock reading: 1:05
